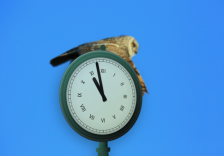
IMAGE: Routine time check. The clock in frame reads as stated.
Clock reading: 10:58
